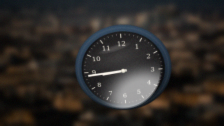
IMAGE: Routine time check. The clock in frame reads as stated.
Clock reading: 8:44
